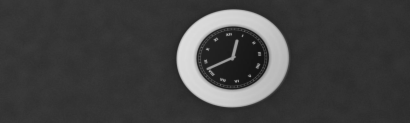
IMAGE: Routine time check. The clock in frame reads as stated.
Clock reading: 12:42
